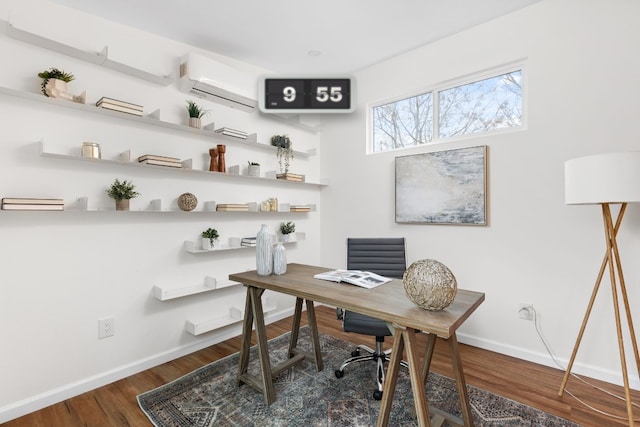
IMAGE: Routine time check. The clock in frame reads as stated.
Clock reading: 9:55
